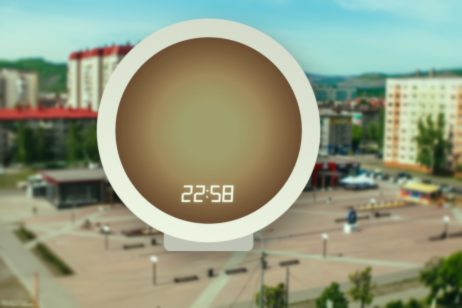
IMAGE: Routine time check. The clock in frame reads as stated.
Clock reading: 22:58
